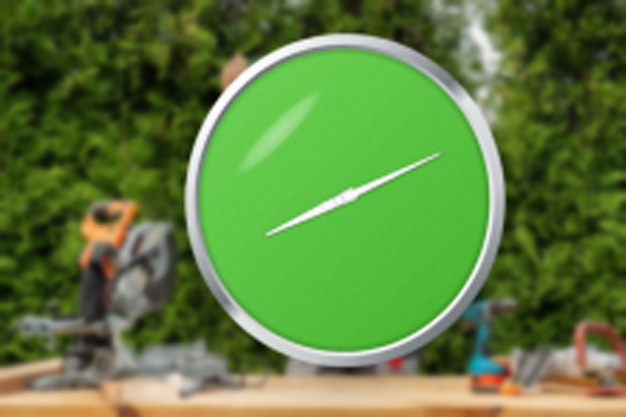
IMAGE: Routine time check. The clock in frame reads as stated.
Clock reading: 8:11
